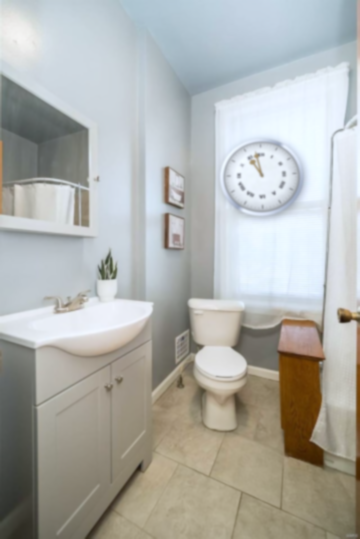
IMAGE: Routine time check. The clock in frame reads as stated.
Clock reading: 10:58
